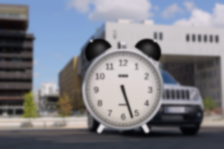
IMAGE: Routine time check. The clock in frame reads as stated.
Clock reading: 5:27
